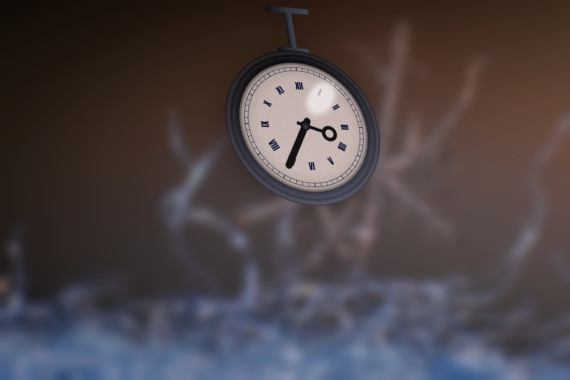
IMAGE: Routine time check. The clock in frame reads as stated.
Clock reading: 3:35
